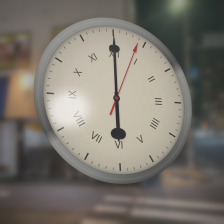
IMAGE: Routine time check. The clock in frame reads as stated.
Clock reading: 6:00:04
